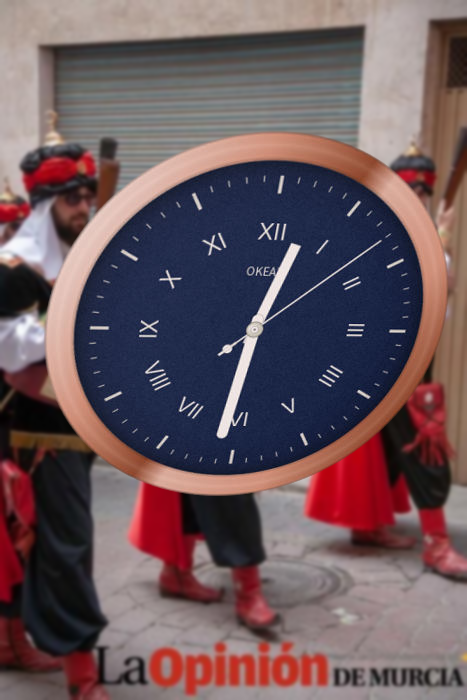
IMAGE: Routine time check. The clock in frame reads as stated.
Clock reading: 12:31:08
